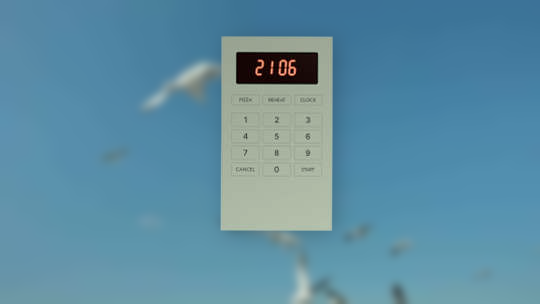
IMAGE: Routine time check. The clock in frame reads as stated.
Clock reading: 21:06
